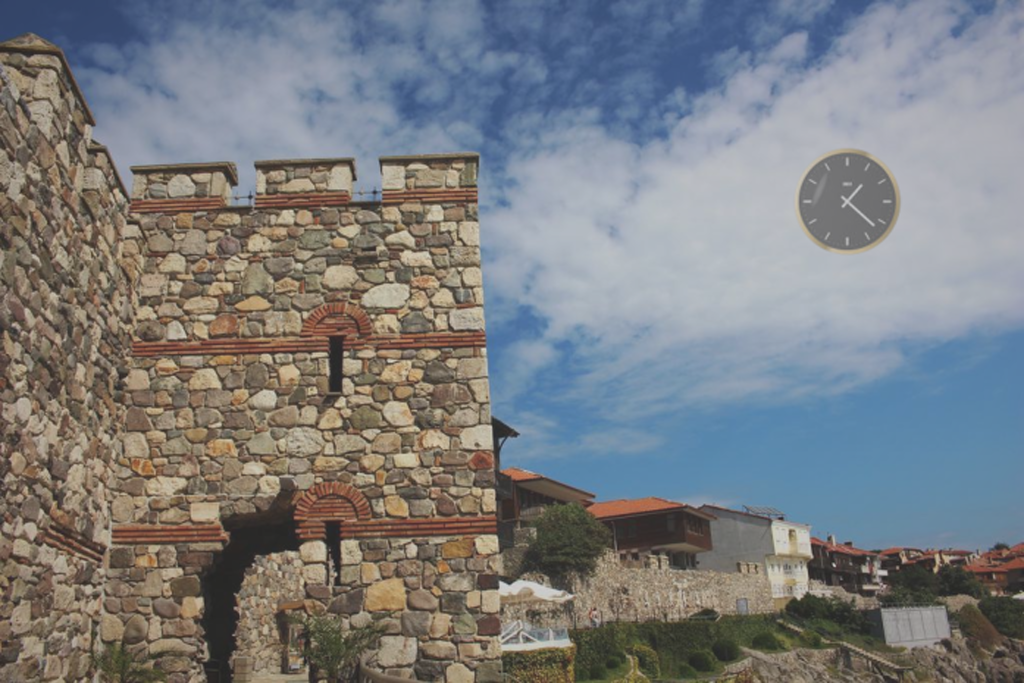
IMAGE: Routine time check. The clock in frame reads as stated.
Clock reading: 1:22
